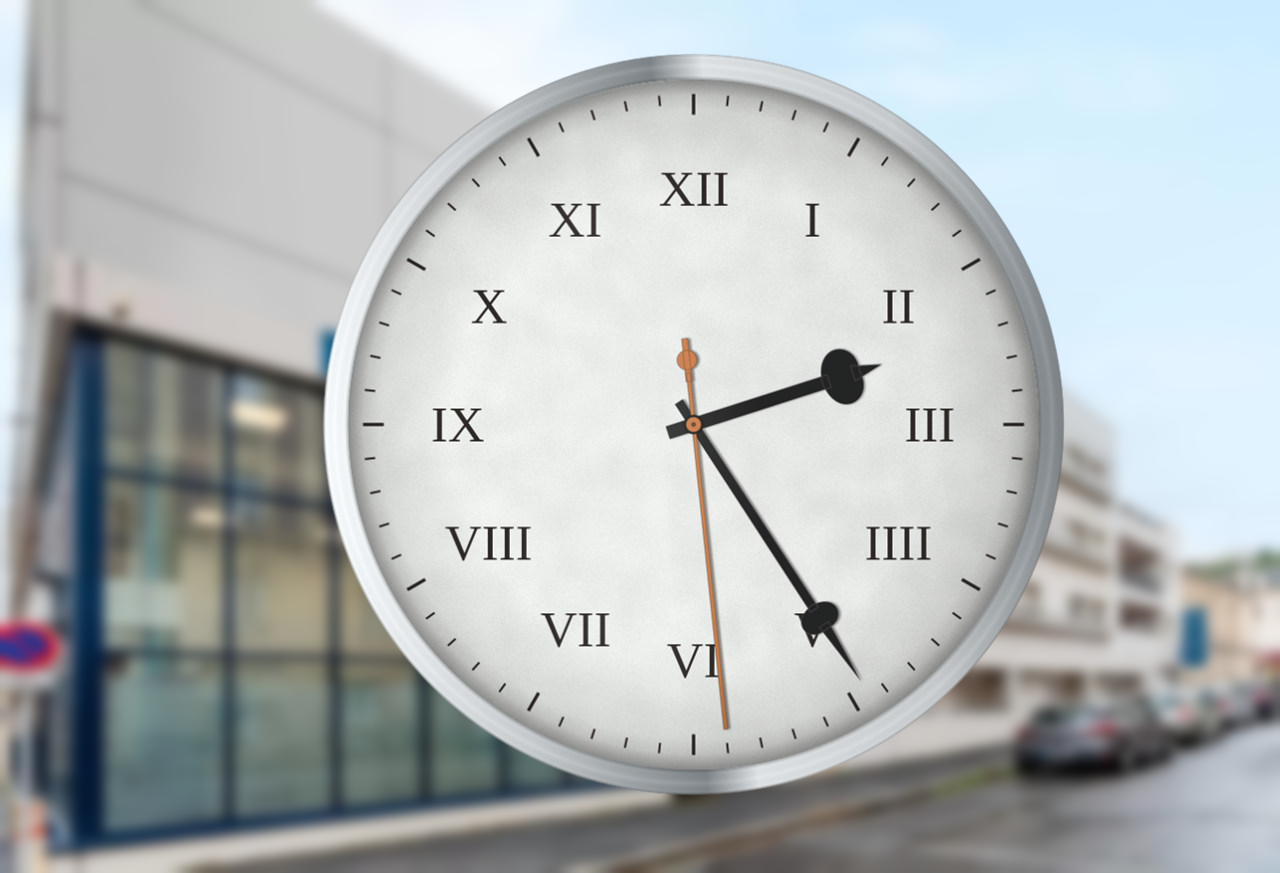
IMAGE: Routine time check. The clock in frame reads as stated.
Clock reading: 2:24:29
